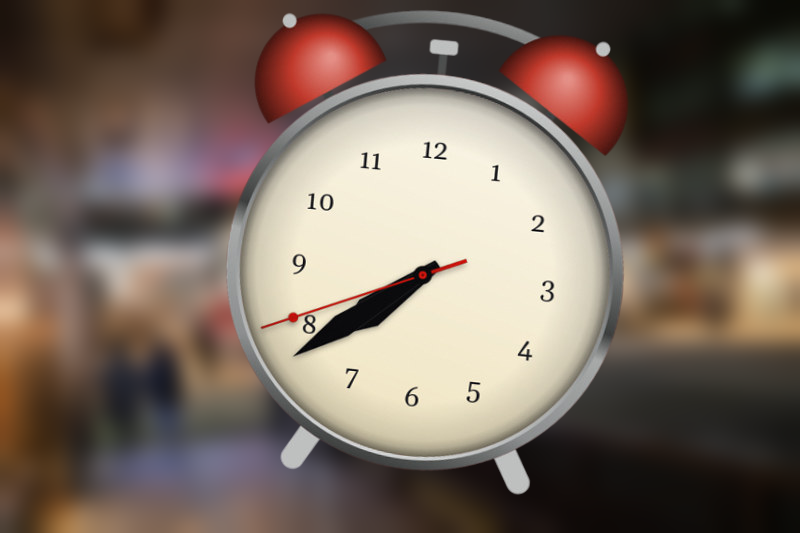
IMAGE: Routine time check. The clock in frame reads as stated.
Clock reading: 7:38:41
